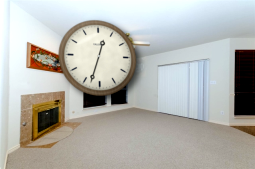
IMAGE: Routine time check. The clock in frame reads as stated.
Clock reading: 12:33
